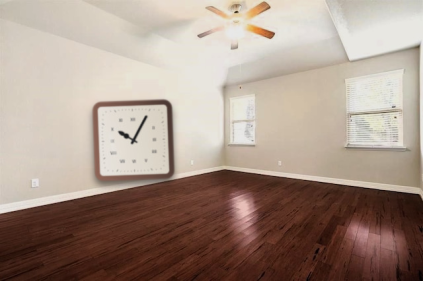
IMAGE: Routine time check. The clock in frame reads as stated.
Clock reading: 10:05
